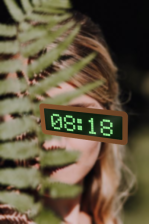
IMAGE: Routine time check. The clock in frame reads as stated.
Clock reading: 8:18
